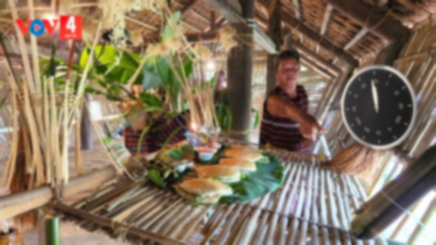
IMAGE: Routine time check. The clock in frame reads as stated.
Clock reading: 11:59
